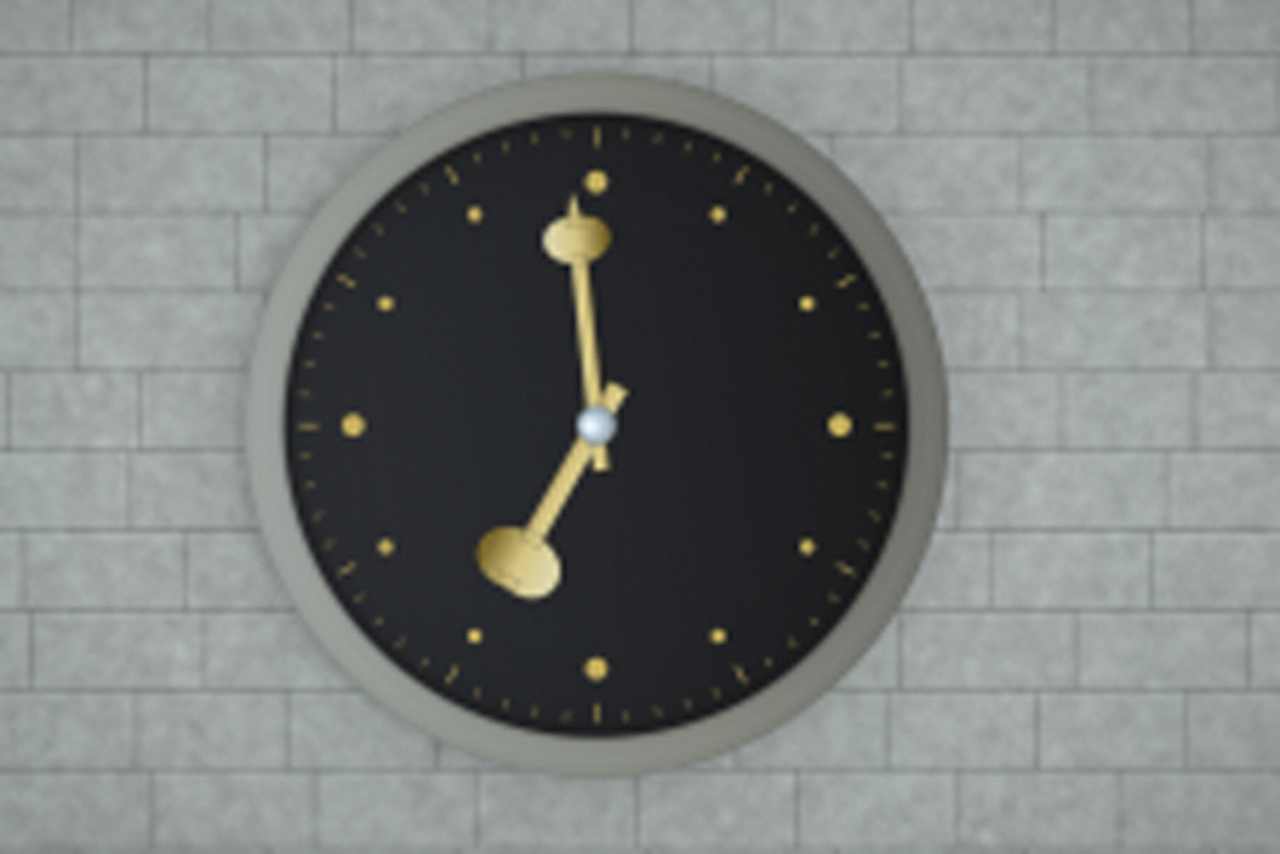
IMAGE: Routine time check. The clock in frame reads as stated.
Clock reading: 6:59
